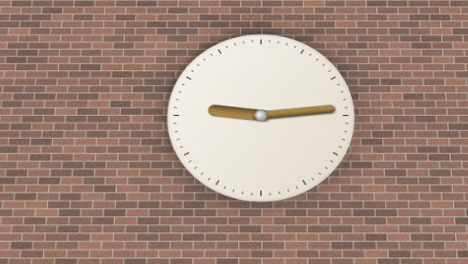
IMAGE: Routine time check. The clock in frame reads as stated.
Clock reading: 9:14
